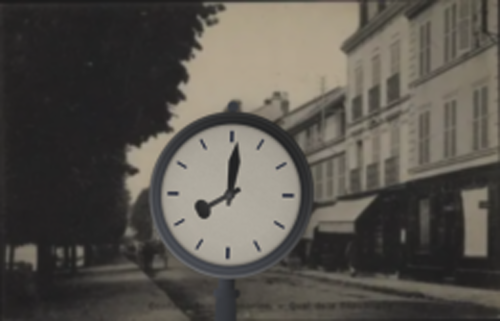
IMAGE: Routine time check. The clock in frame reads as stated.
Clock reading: 8:01
